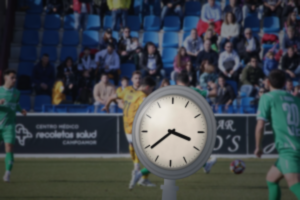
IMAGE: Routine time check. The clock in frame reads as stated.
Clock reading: 3:39
